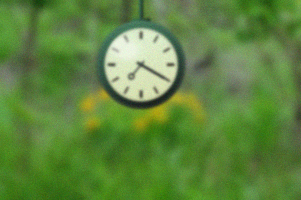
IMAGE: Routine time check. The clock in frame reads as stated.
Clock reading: 7:20
